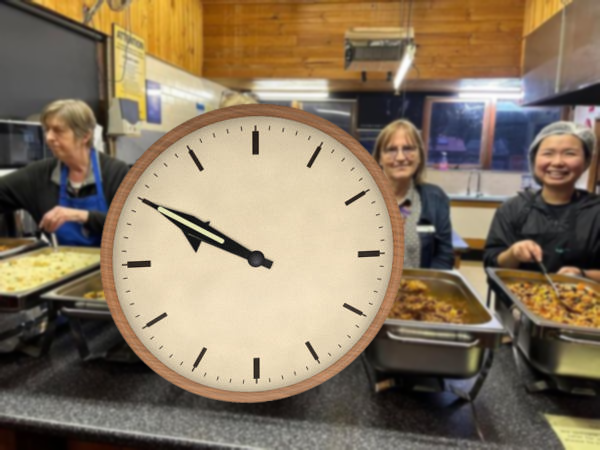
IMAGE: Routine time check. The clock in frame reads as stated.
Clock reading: 9:50
